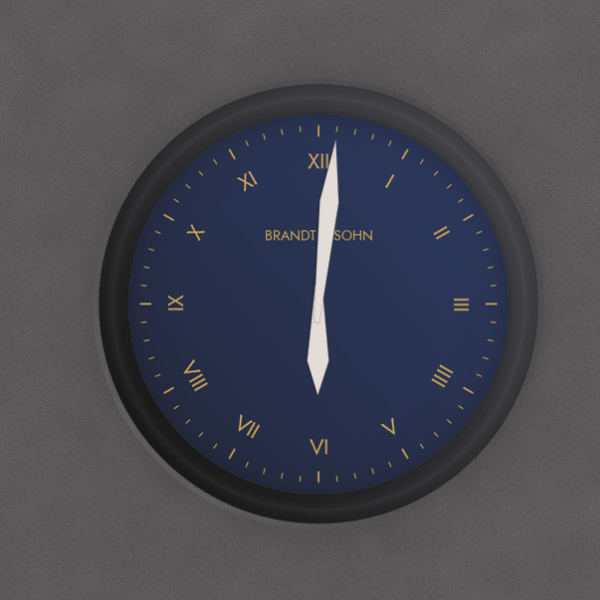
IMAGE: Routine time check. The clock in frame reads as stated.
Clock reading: 6:01
